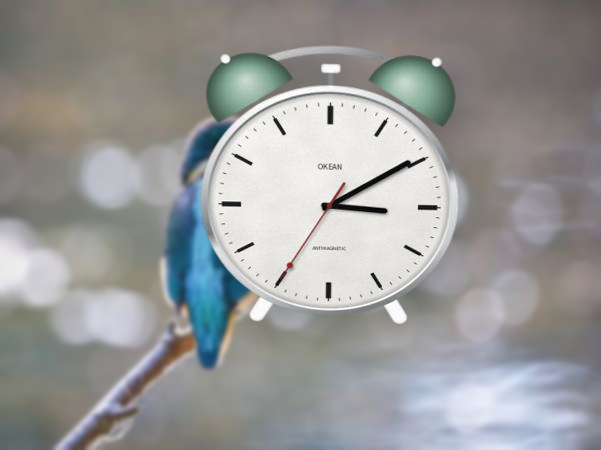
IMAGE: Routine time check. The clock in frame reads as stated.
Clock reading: 3:09:35
